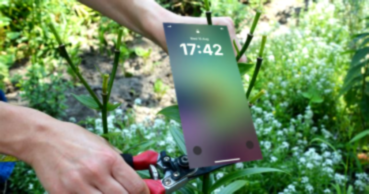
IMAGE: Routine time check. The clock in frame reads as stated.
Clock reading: 17:42
